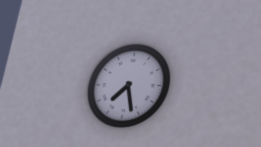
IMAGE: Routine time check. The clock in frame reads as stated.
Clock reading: 7:27
